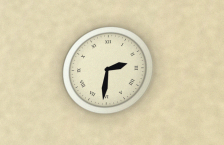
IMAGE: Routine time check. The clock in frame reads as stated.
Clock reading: 2:31
